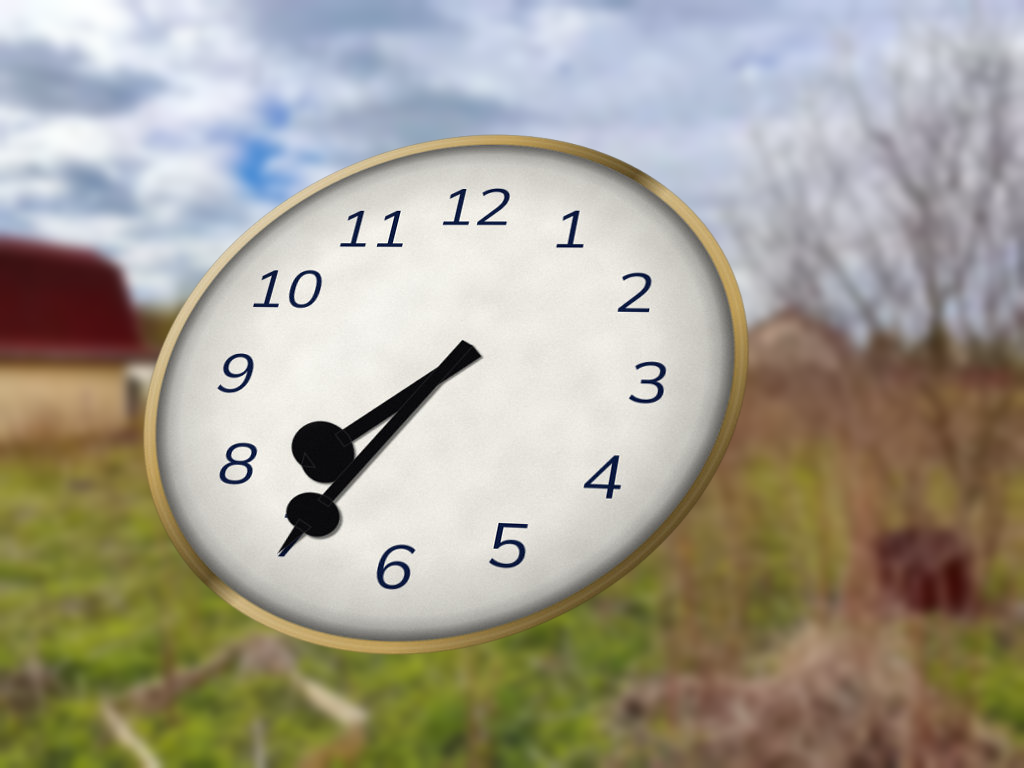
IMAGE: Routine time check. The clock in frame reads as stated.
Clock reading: 7:35
